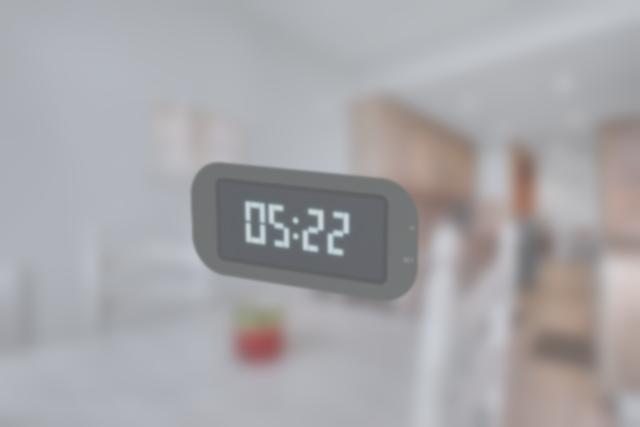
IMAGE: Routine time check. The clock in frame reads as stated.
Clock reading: 5:22
